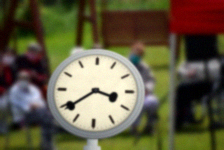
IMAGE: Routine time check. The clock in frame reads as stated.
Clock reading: 3:39
